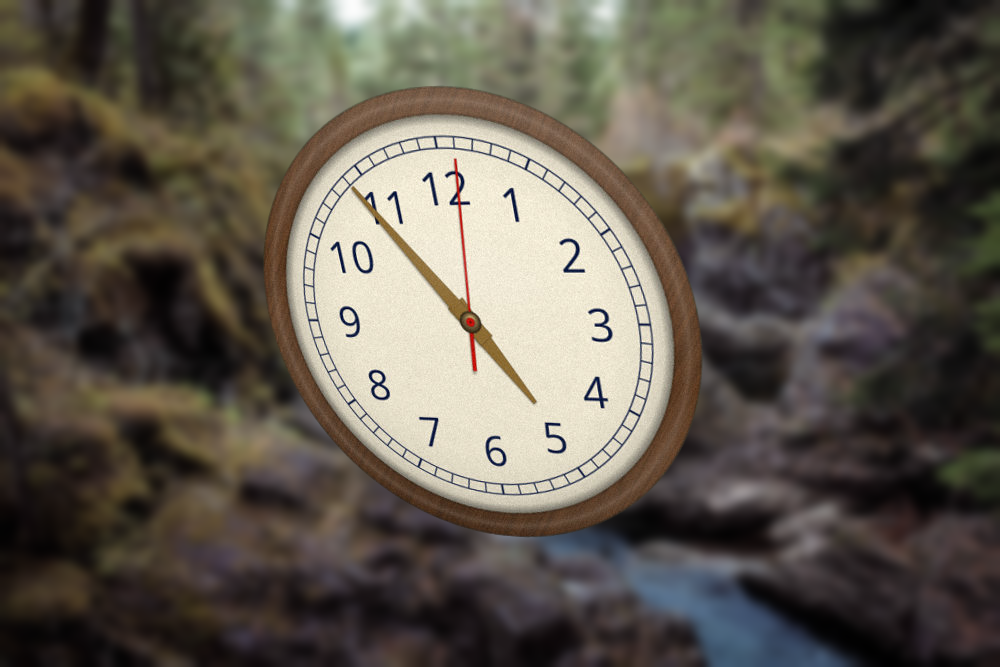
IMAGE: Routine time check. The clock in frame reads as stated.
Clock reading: 4:54:01
